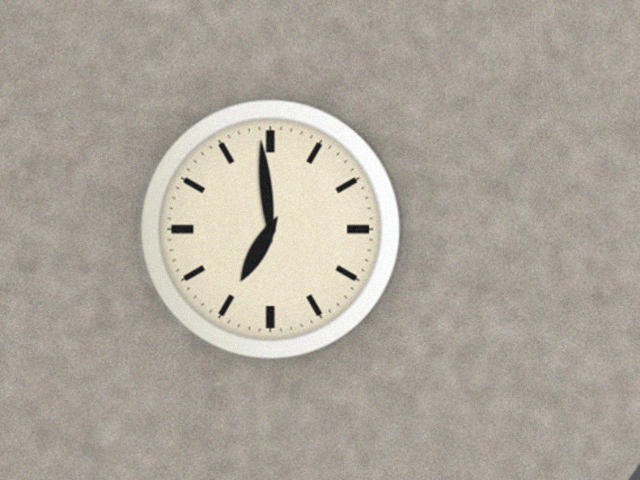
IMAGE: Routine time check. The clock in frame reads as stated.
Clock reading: 6:59
